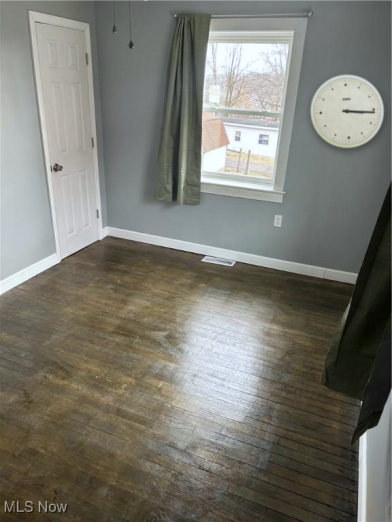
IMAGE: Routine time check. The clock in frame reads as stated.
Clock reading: 3:16
